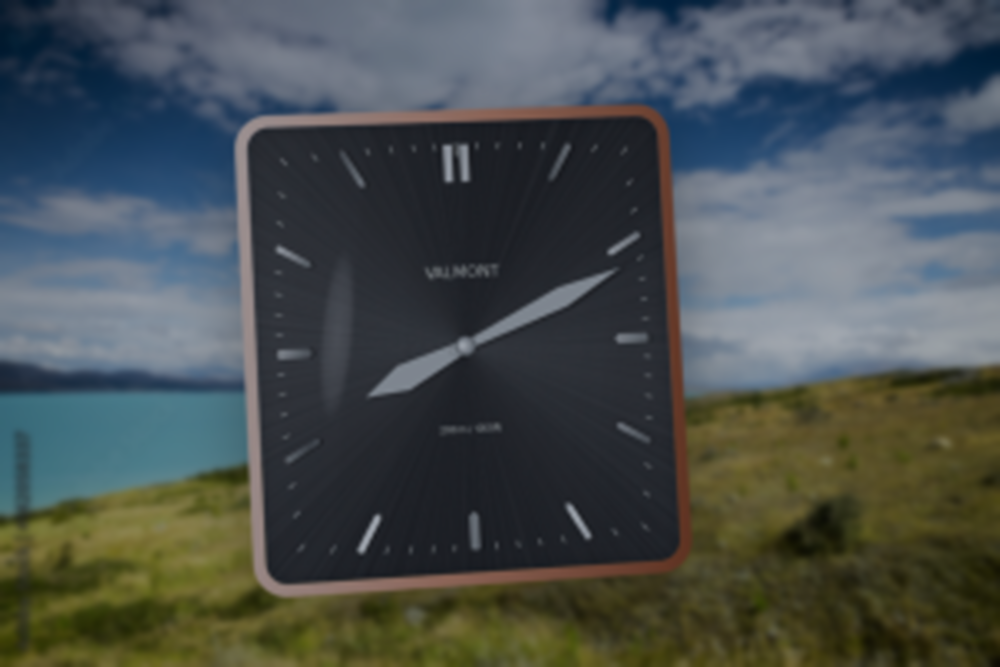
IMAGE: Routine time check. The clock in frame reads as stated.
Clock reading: 8:11
